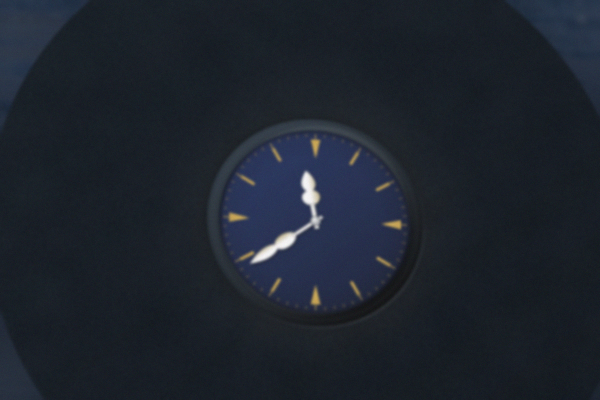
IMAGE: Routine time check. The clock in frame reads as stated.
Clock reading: 11:39
